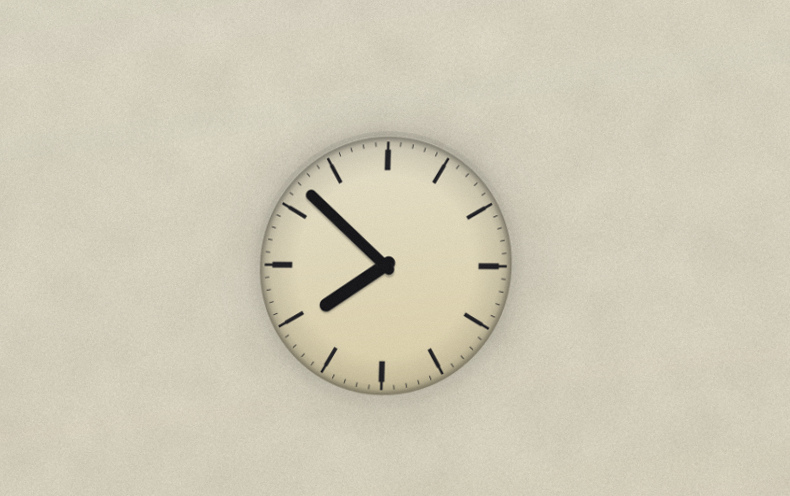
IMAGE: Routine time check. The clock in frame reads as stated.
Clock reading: 7:52
